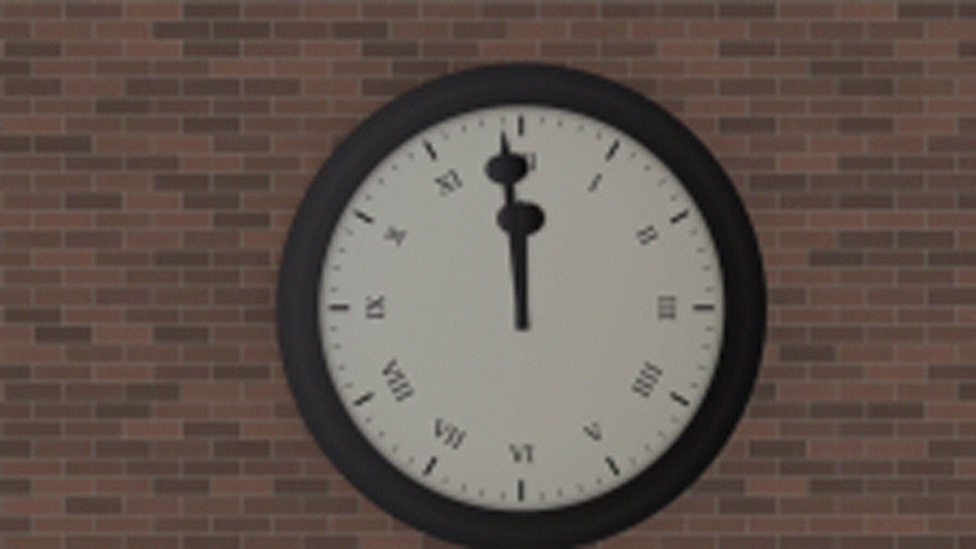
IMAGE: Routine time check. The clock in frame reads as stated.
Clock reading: 11:59
